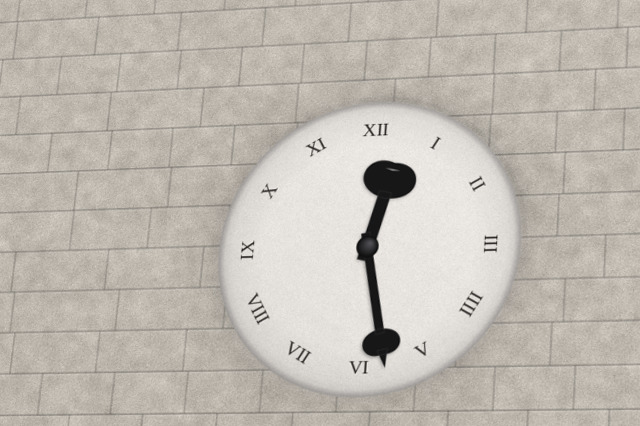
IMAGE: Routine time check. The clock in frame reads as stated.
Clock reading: 12:28
